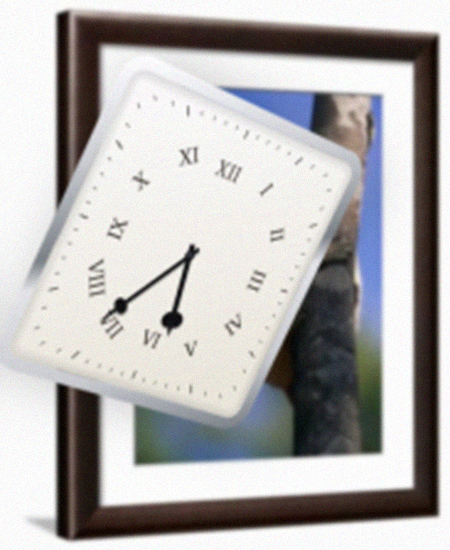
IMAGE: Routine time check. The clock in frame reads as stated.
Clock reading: 5:36
